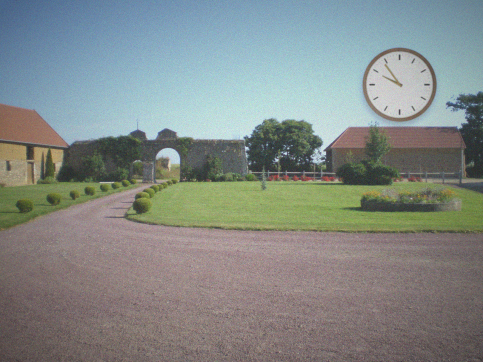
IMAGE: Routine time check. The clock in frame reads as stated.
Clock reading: 9:54
